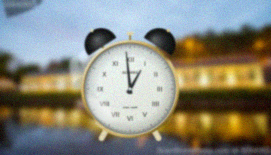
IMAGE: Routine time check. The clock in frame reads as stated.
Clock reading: 12:59
